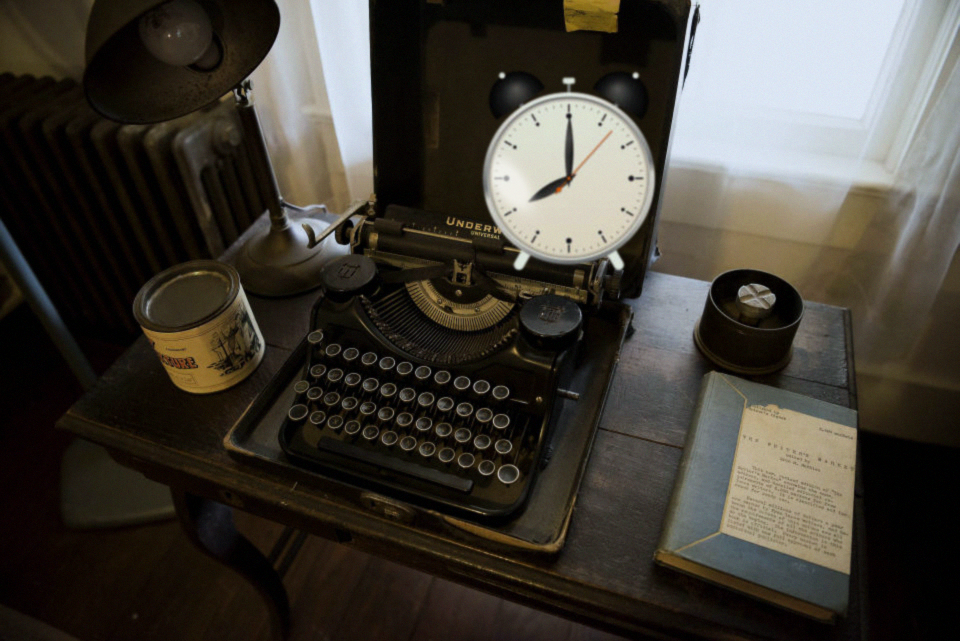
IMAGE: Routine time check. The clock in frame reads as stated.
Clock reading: 8:00:07
